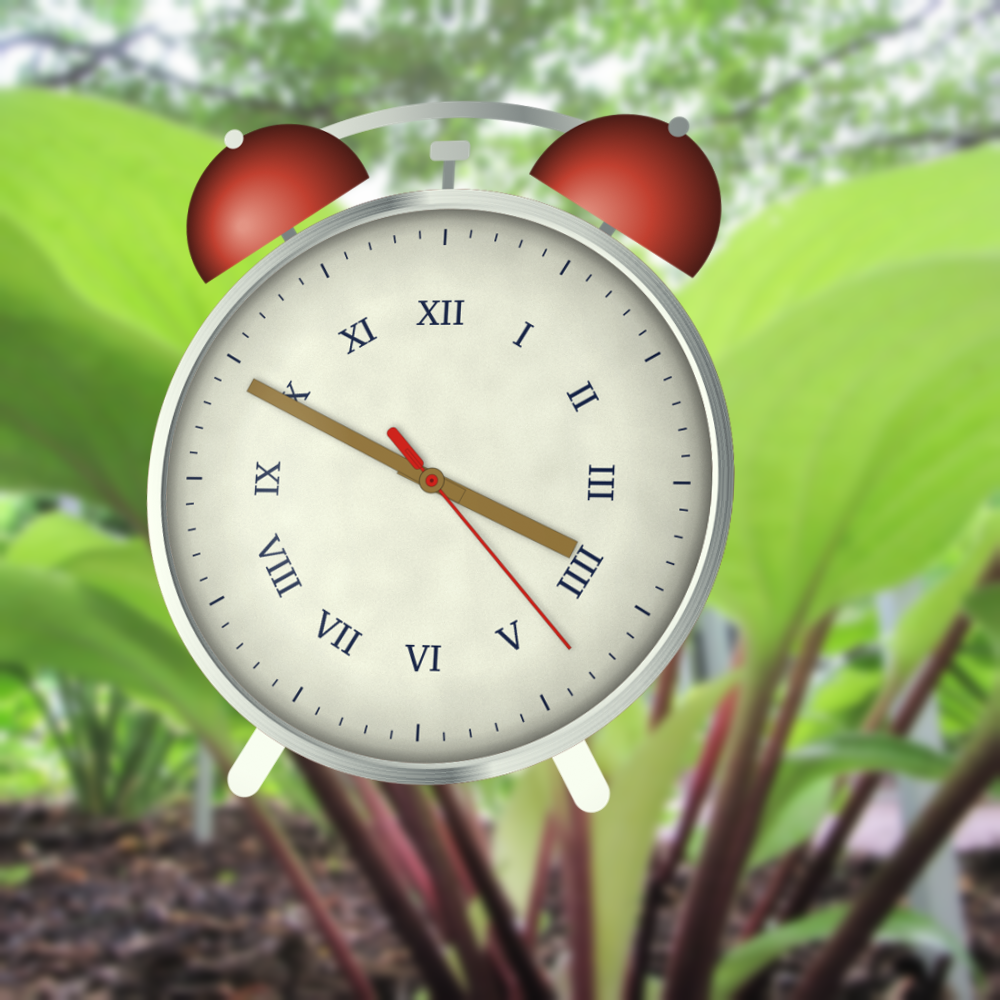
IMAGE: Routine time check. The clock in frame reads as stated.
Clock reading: 3:49:23
